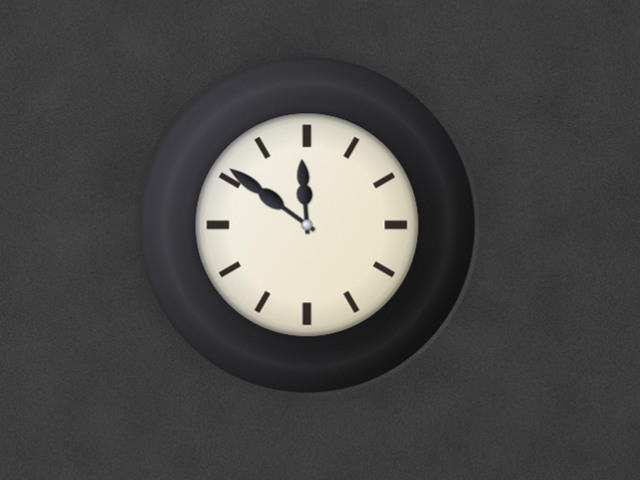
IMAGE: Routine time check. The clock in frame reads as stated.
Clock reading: 11:51
